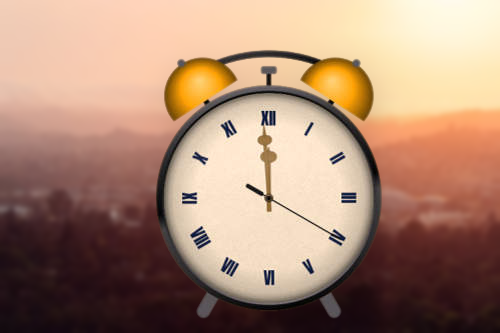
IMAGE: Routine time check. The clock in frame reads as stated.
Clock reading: 11:59:20
